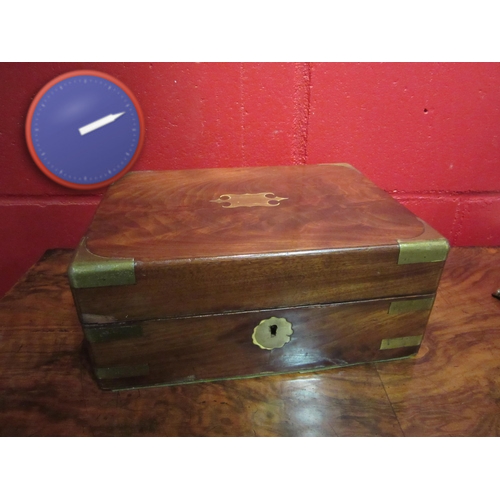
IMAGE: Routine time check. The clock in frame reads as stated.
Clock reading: 2:11
